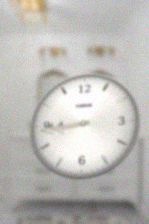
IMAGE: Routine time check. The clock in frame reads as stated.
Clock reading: 8:44
